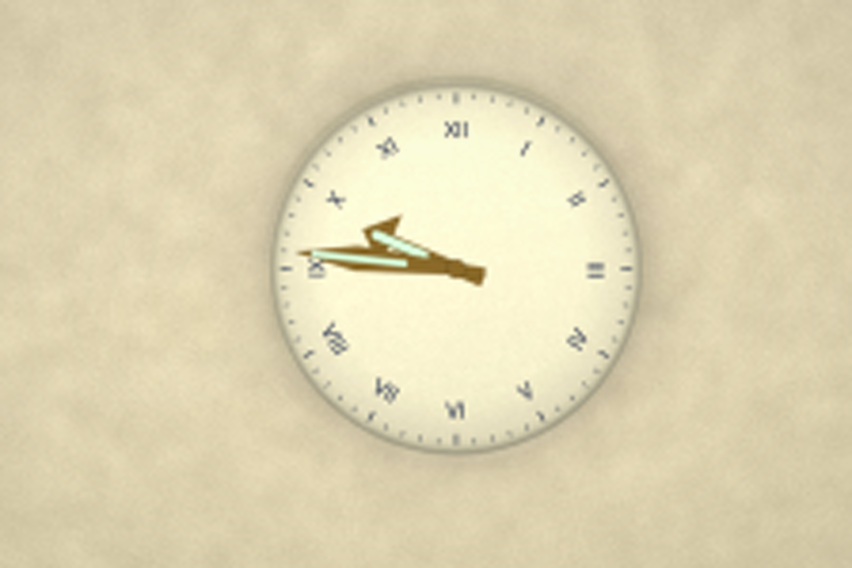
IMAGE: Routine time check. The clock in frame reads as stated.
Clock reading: 9:46
